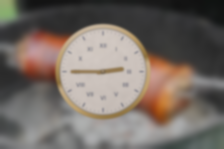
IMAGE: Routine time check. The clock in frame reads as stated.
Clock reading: 2:45
